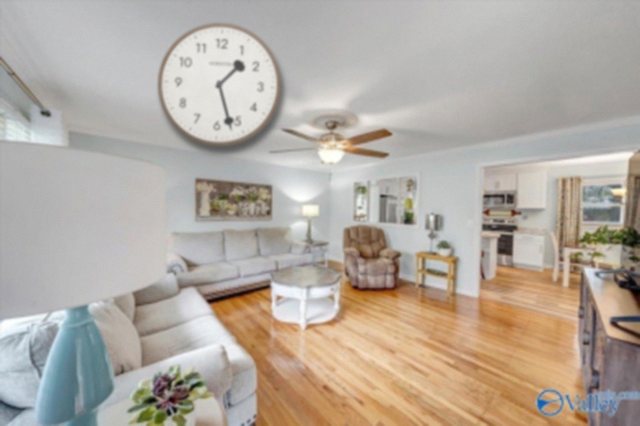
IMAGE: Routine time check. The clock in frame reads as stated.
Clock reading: 1:27
